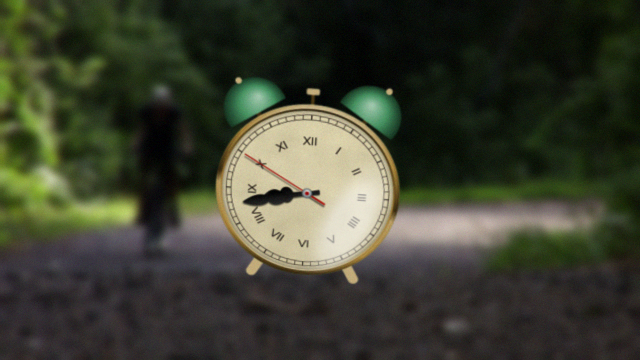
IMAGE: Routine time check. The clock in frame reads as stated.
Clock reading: 8:42:50
